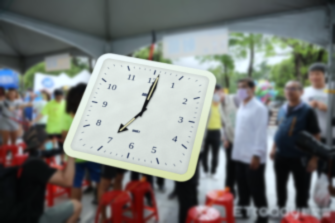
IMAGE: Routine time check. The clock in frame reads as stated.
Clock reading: 7:01
